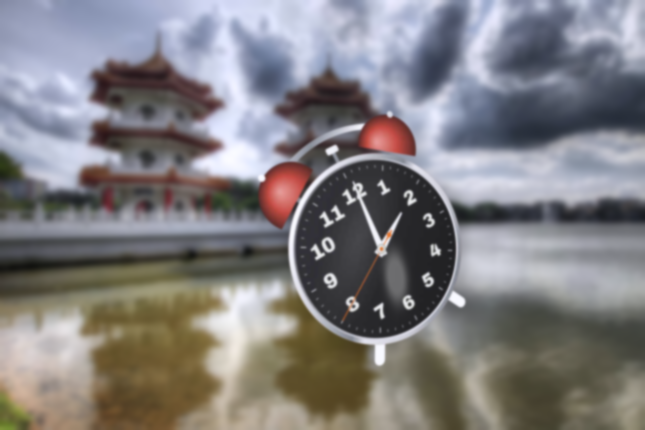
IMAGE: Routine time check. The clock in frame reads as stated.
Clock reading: 2:00:40
